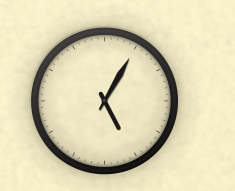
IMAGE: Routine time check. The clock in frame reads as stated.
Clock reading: 5:05
